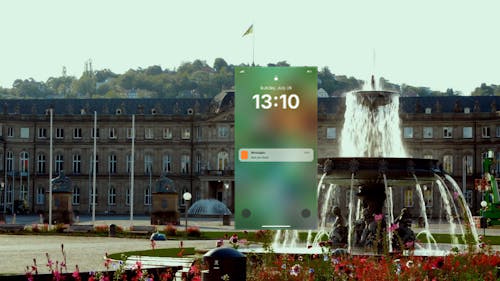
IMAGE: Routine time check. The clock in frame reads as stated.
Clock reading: 13:10
